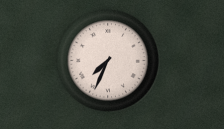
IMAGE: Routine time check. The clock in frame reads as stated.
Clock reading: 7:34
